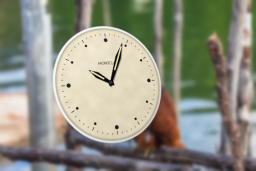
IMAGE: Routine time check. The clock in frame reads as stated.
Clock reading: 10:04
